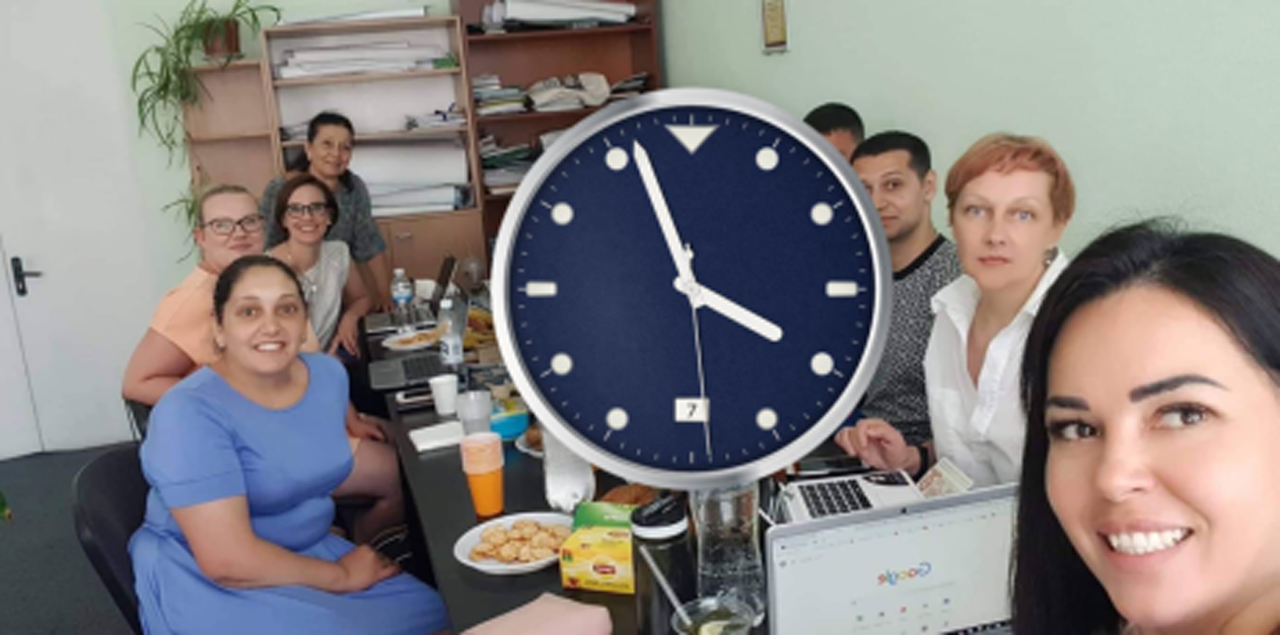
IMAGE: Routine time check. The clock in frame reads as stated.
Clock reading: 3:56:29
